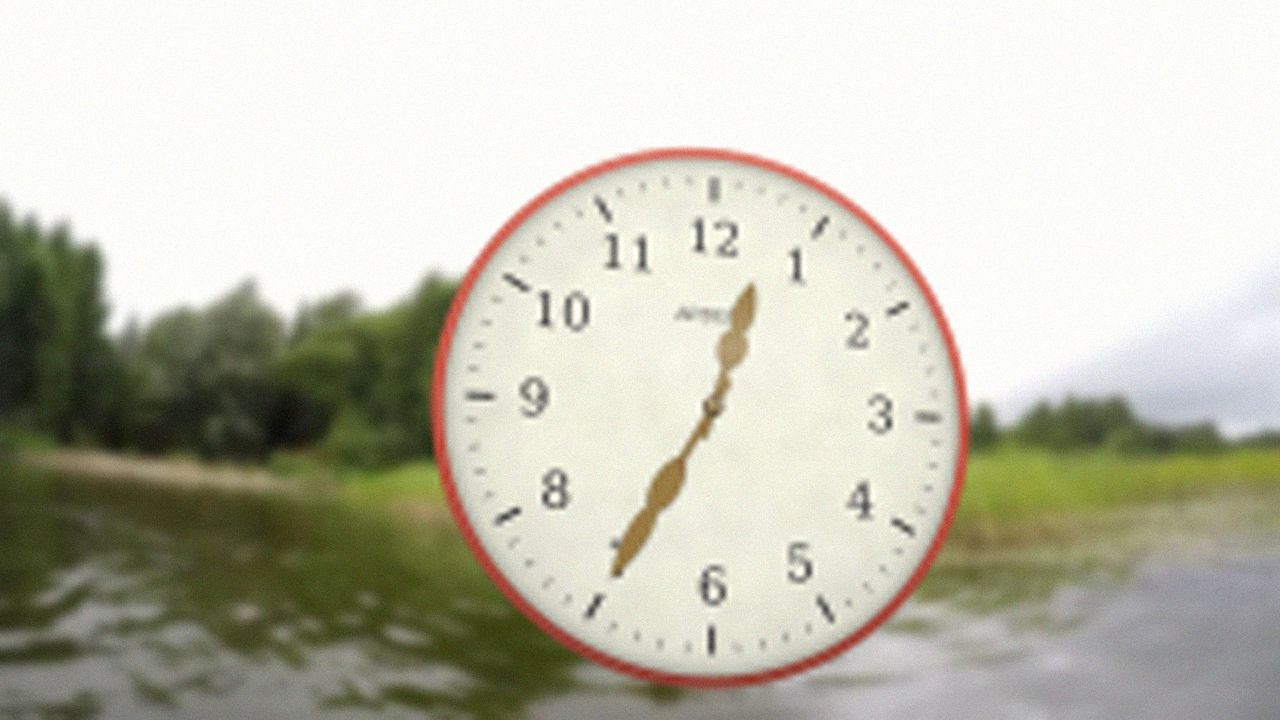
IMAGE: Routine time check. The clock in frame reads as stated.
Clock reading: 12:35
